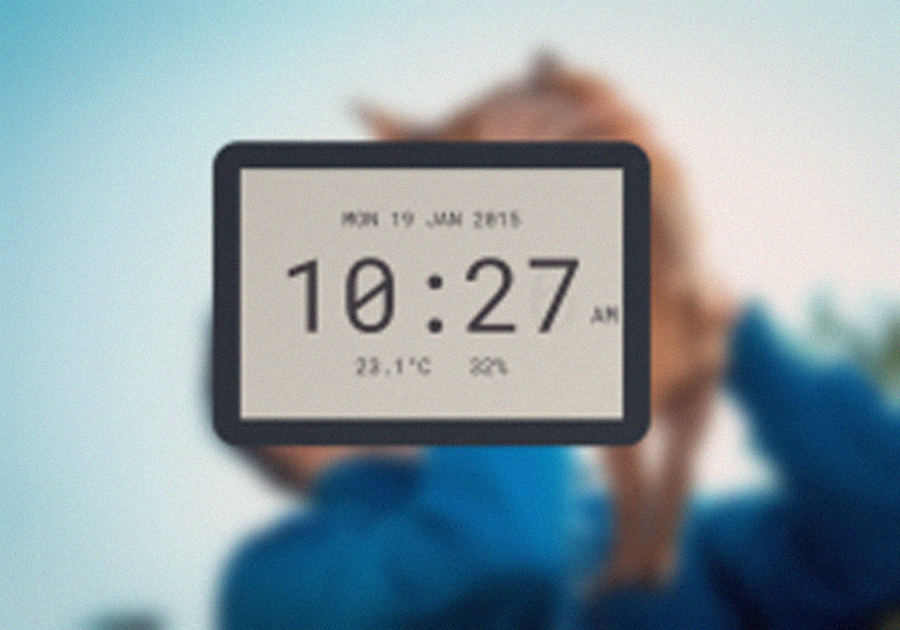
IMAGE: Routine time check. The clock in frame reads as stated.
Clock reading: 10:27
